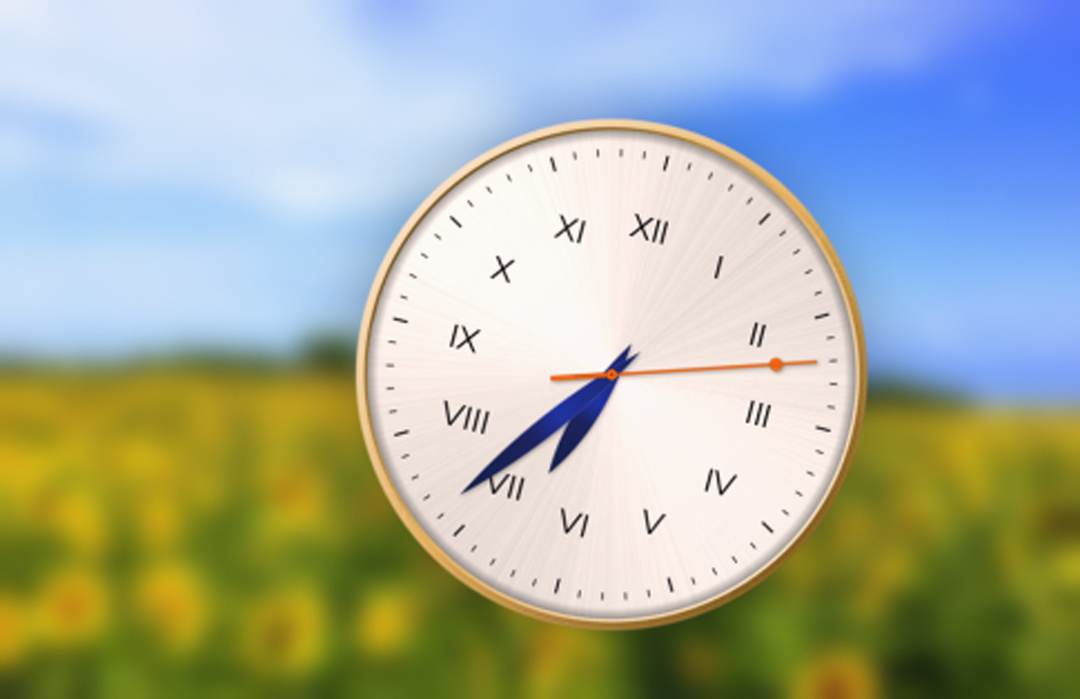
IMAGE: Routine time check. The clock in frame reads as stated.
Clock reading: 6:36:12
